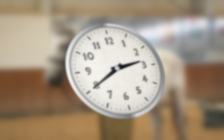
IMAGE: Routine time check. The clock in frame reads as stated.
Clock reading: 2:40
